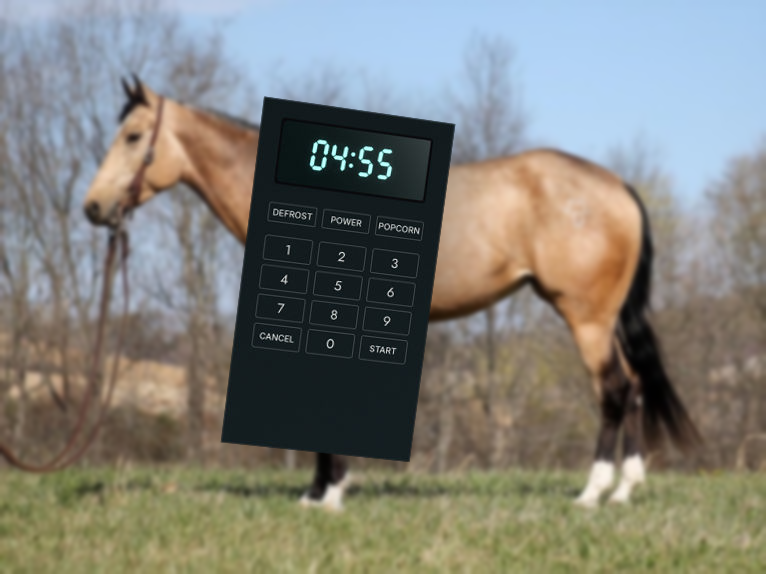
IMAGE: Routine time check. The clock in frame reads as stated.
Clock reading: 4:55
